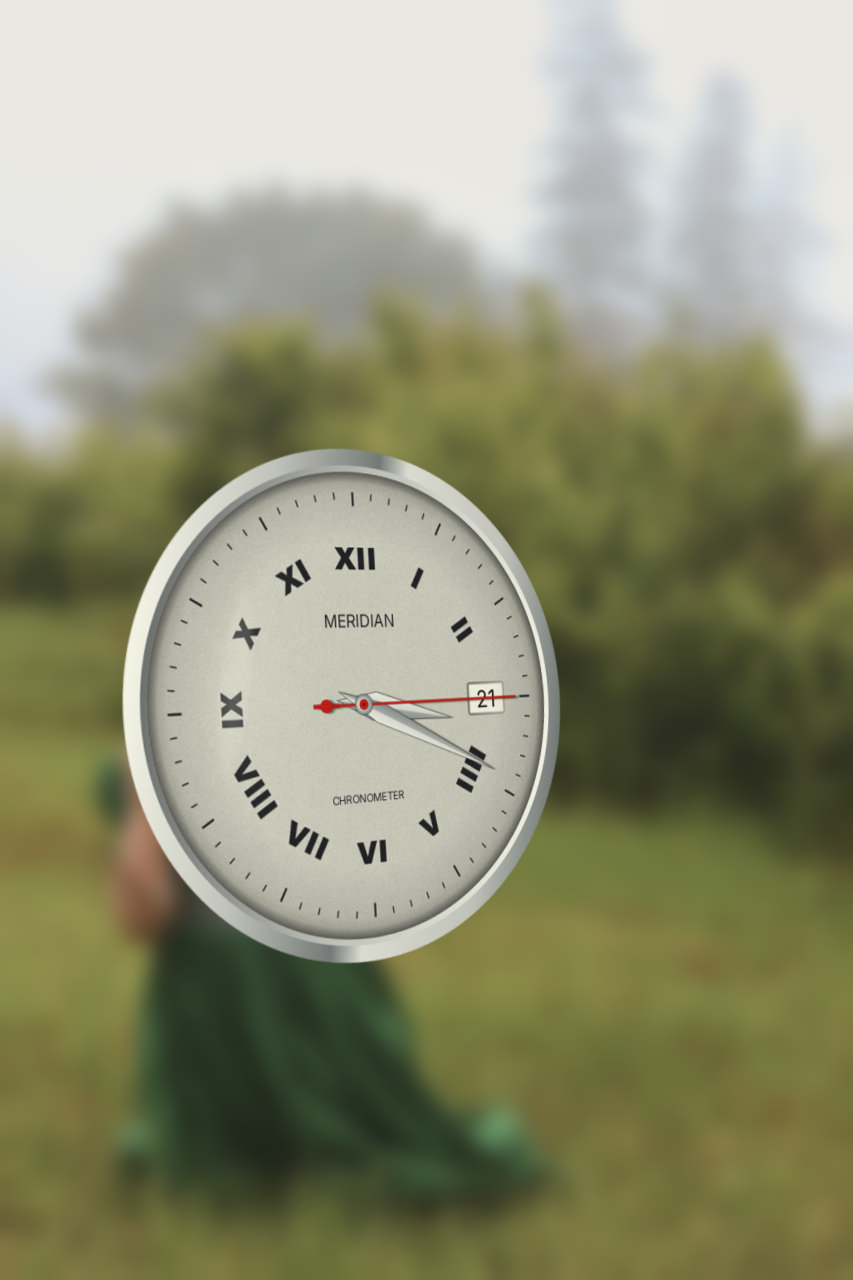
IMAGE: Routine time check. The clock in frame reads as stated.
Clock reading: 3:19:15
